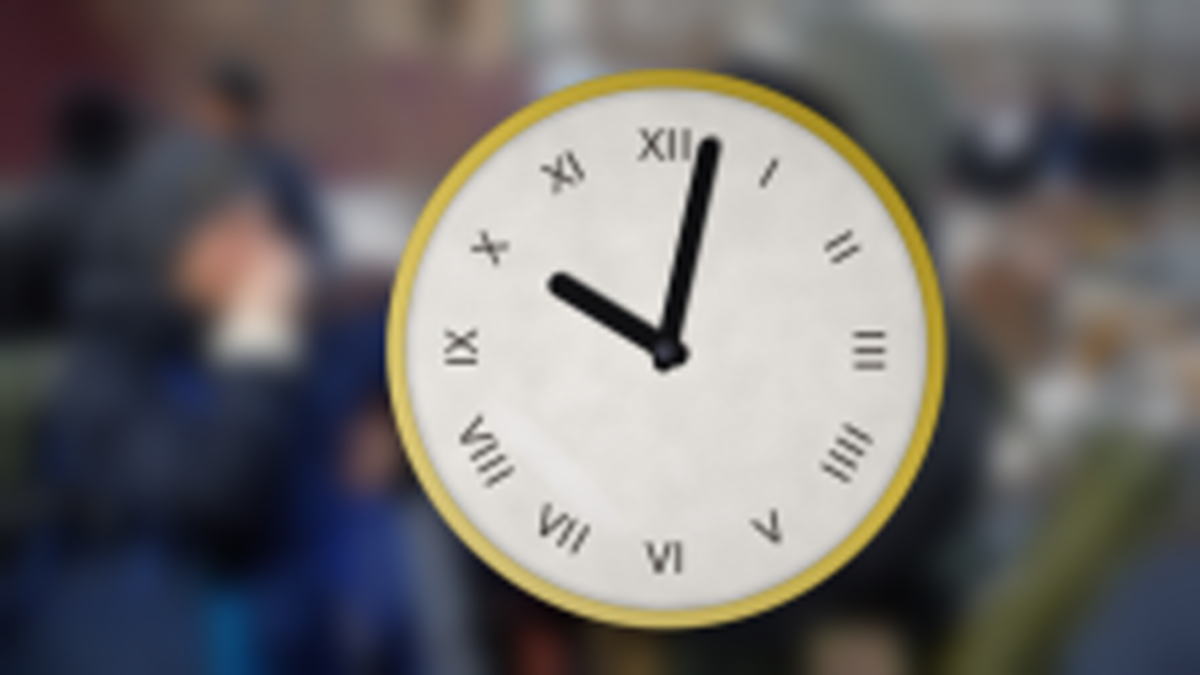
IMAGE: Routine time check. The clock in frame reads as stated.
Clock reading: 10:02
